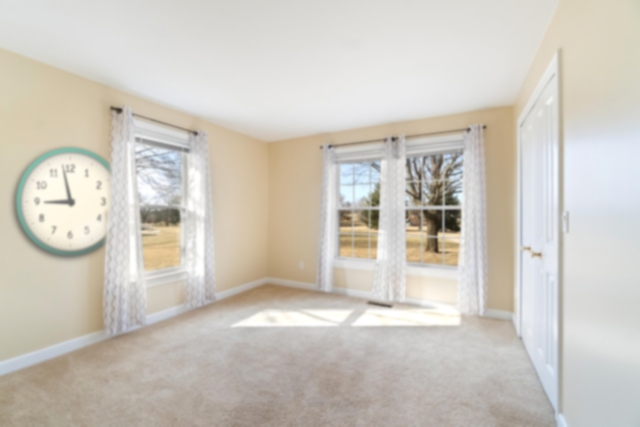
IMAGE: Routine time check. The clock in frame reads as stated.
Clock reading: 8:58
